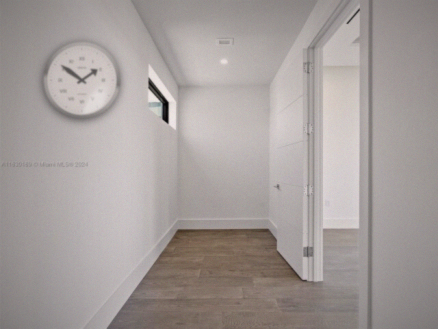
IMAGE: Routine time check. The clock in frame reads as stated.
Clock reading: 1:51
